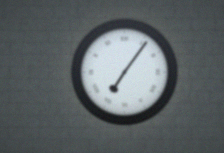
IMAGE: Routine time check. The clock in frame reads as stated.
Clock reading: 7:06
